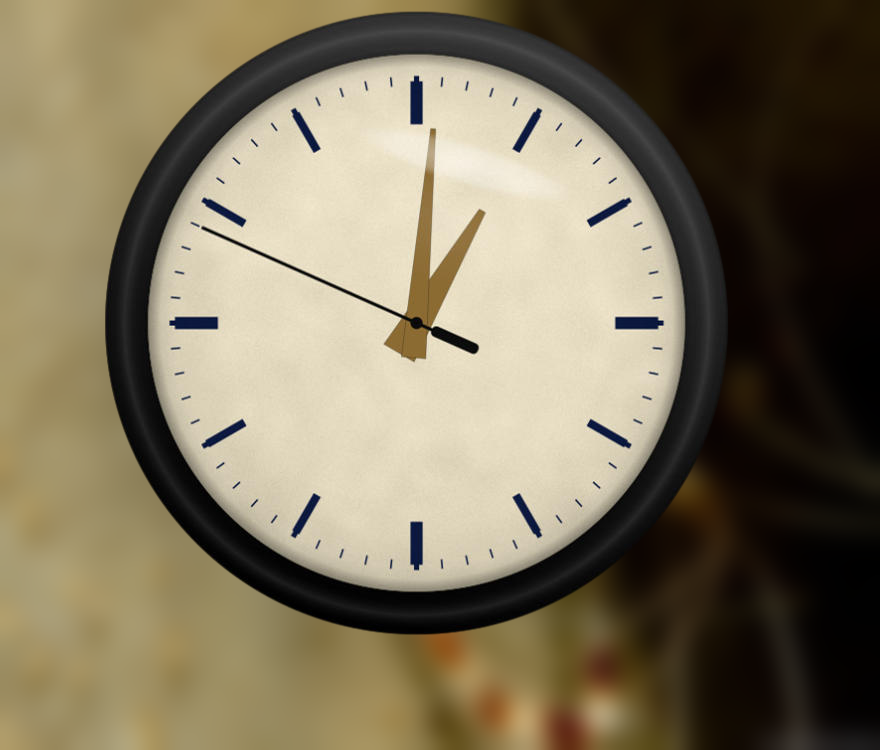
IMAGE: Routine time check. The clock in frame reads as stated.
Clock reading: 1:00:49
